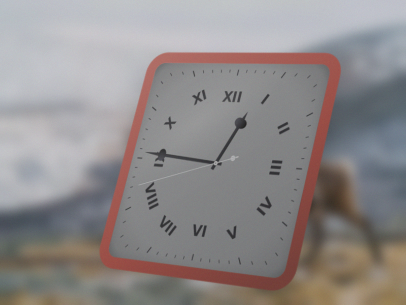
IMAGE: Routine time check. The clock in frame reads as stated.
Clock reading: 12:45:42
